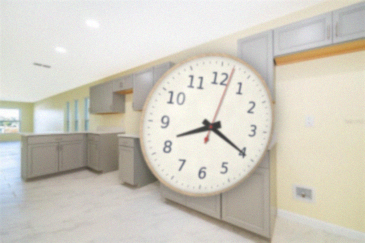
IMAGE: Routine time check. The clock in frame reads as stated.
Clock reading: 8:20:02
